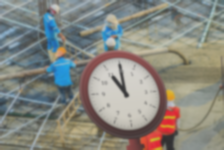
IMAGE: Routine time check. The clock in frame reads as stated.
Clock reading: 11:00
